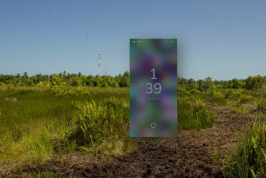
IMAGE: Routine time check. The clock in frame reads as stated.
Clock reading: 1:39
